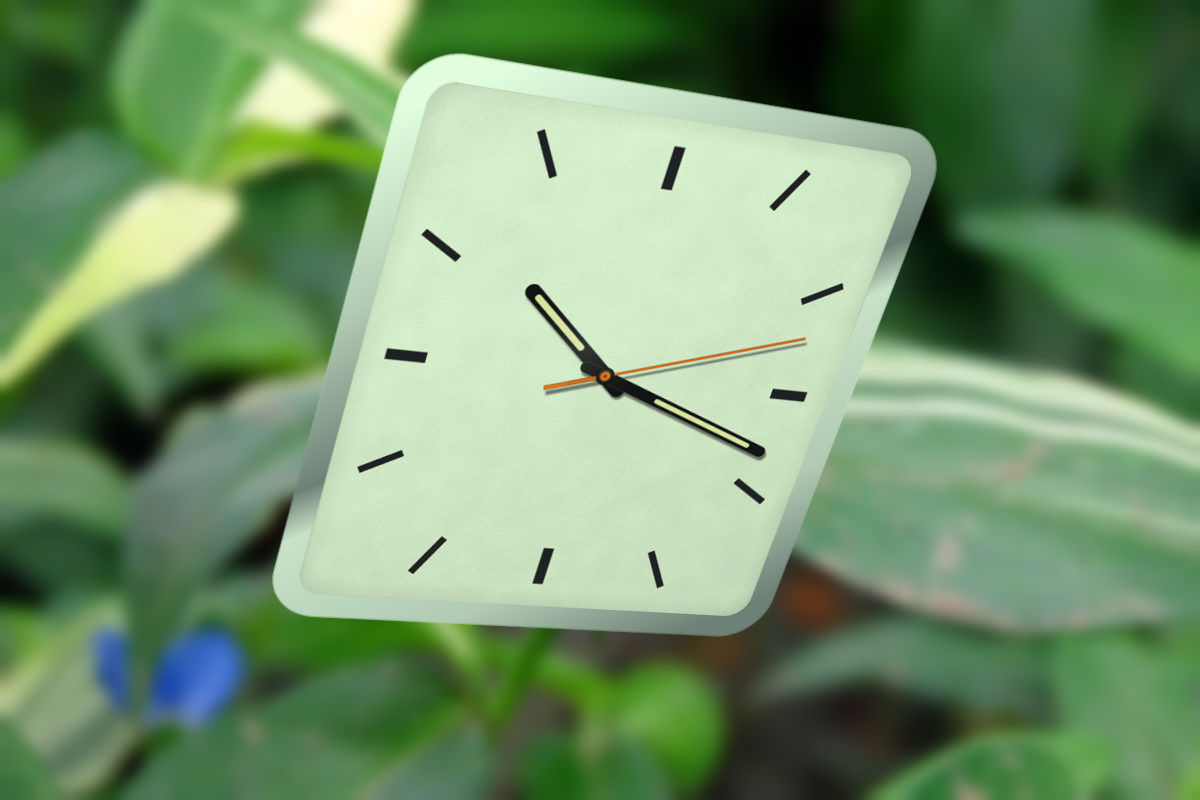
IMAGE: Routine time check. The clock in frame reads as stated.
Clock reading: 10:18:12
